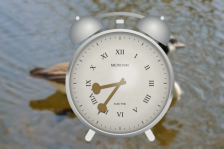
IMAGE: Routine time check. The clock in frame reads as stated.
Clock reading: 8:36
